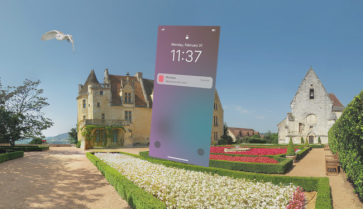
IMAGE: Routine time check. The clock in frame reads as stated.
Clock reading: 11:37
